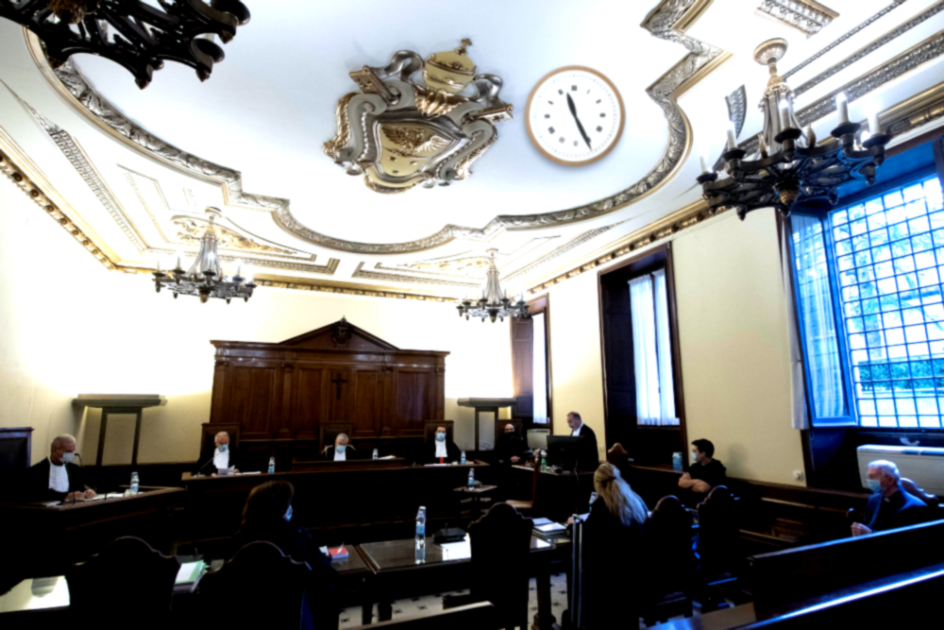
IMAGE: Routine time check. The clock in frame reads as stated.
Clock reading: 11:26
